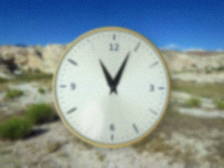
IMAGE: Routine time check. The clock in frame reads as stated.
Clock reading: 11:04
